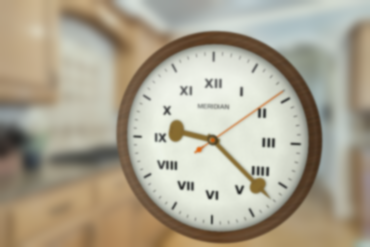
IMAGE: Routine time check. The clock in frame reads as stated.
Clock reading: 9:22:09
